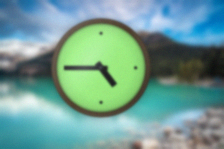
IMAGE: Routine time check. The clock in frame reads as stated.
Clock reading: 4:45
